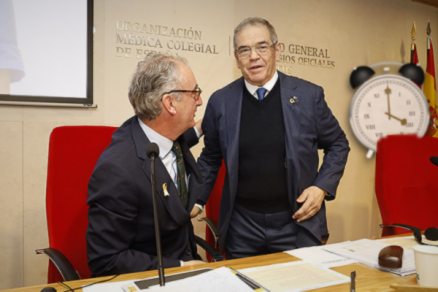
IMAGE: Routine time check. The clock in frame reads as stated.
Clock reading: 4:00
